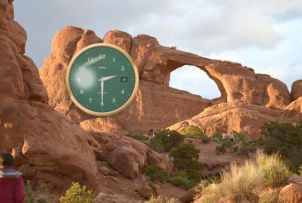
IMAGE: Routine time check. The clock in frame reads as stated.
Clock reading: 2:30
